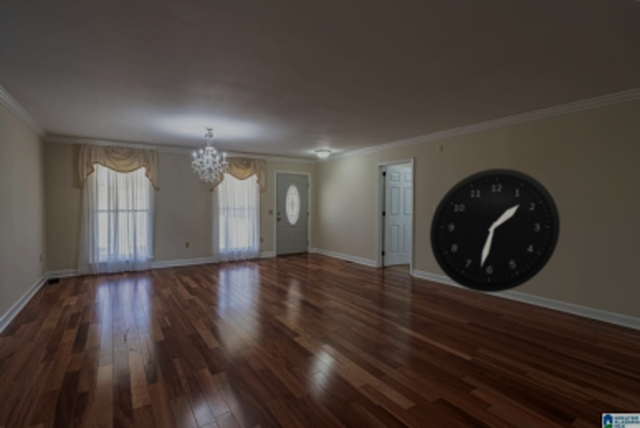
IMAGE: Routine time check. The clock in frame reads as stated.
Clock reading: 1:32
